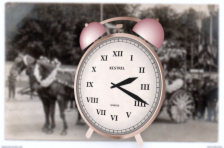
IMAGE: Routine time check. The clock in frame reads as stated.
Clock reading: 2:19
